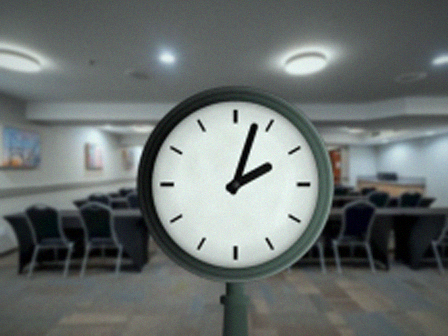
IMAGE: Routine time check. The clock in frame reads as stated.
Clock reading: 2:03
